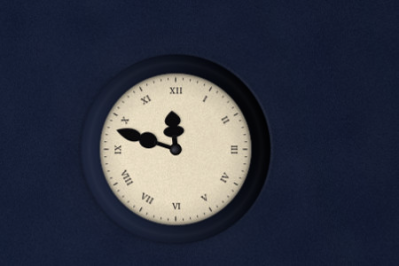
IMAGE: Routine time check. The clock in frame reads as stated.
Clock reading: 11:48
